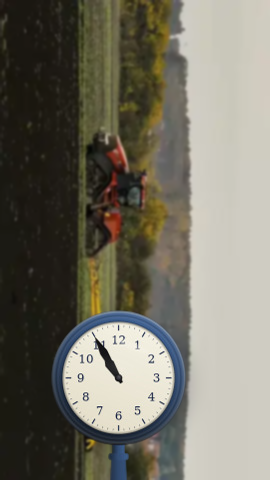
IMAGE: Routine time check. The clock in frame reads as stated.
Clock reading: 10:55
